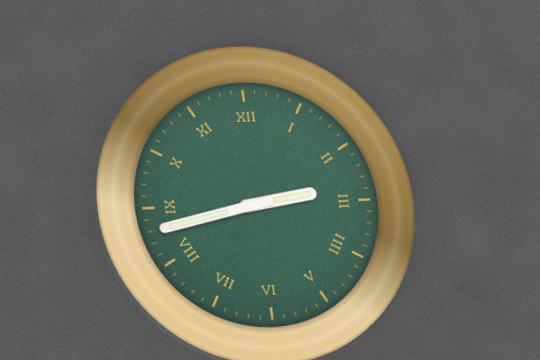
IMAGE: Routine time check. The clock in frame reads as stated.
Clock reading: 2:43
